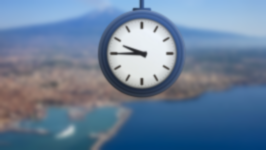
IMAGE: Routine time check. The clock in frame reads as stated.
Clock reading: 9:45
